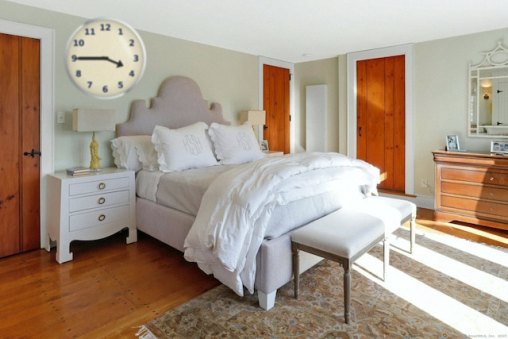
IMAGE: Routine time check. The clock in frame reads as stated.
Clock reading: 3:45
